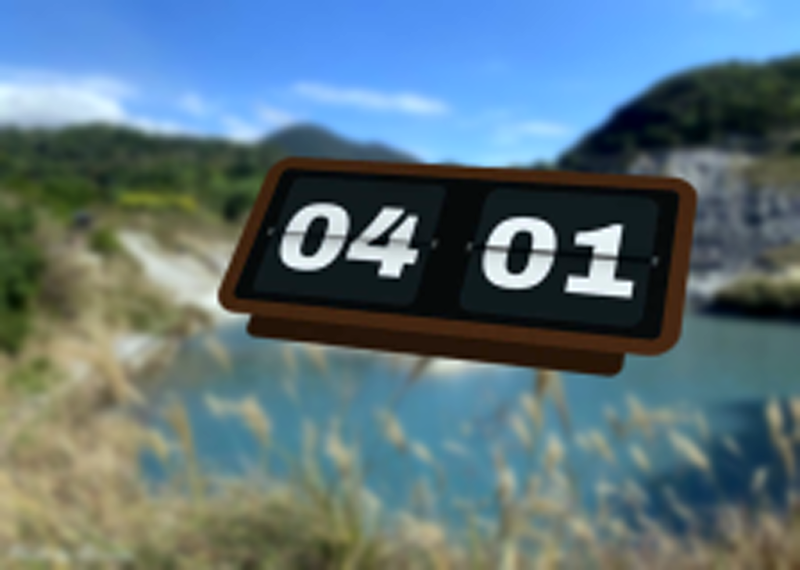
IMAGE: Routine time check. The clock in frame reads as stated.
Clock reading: 4:01
